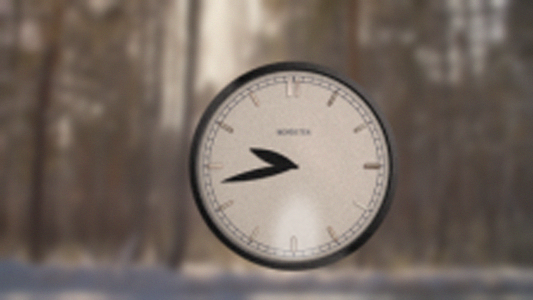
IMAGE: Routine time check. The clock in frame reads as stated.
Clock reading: 9:43
